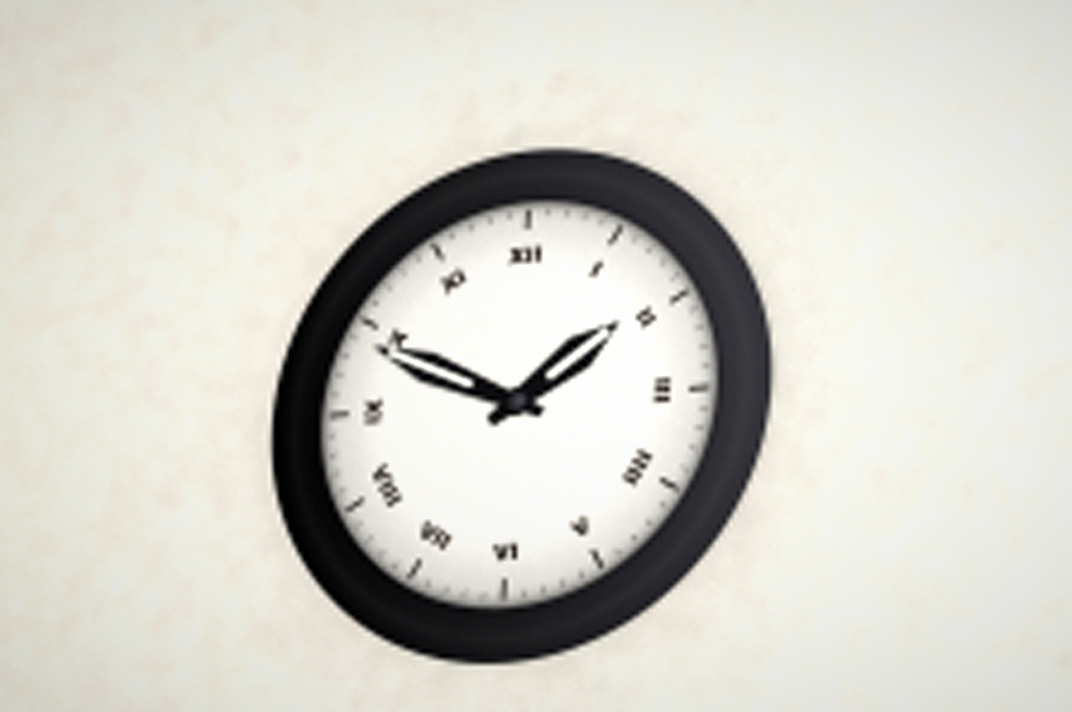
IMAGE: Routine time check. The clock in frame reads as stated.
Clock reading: 1:49
